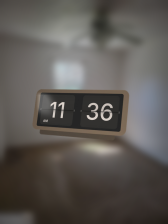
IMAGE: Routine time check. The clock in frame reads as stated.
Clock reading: 11:36
